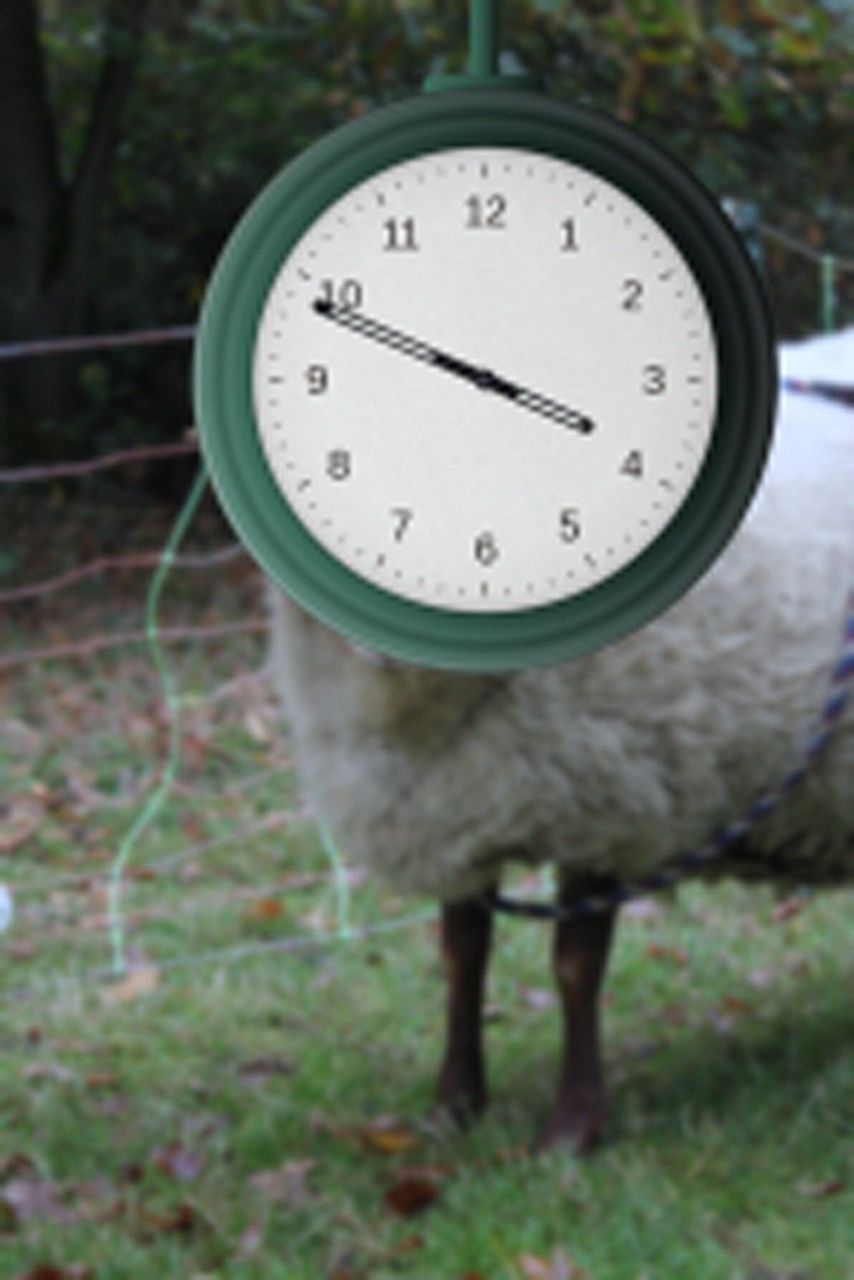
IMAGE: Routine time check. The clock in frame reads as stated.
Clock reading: 3:49
